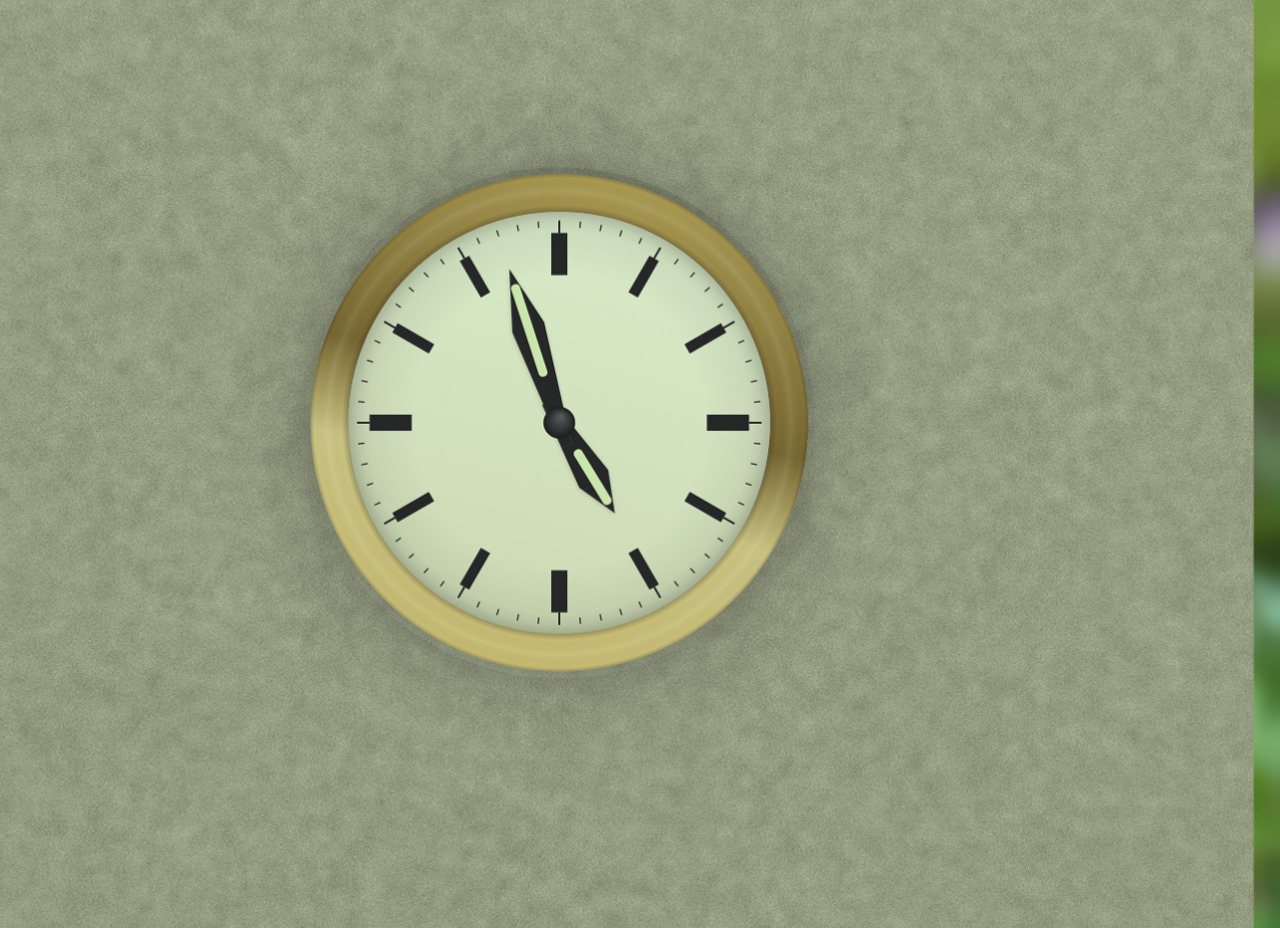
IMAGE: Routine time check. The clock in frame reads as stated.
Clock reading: 4:57
